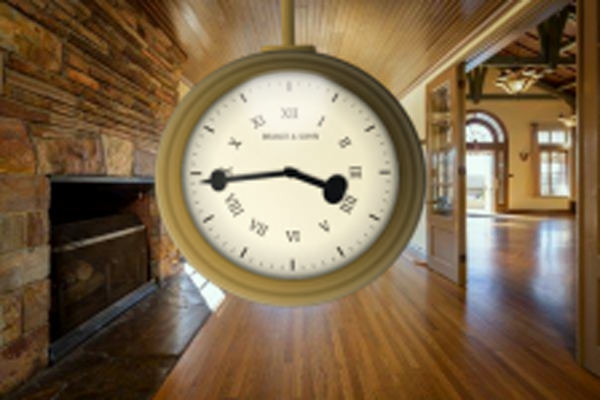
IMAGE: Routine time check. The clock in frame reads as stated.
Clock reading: 3:44
